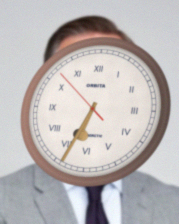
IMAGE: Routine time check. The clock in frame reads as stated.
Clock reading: 6:33:52
